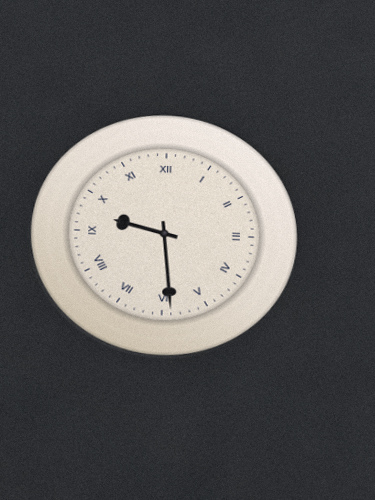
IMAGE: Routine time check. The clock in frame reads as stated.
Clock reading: 9:29
